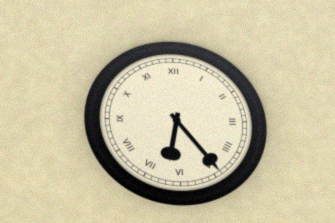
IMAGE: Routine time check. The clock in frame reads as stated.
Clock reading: 6:24
